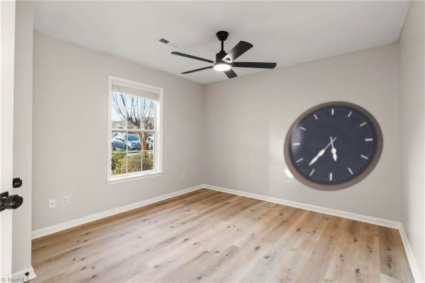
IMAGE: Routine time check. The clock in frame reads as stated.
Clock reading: 5:37
